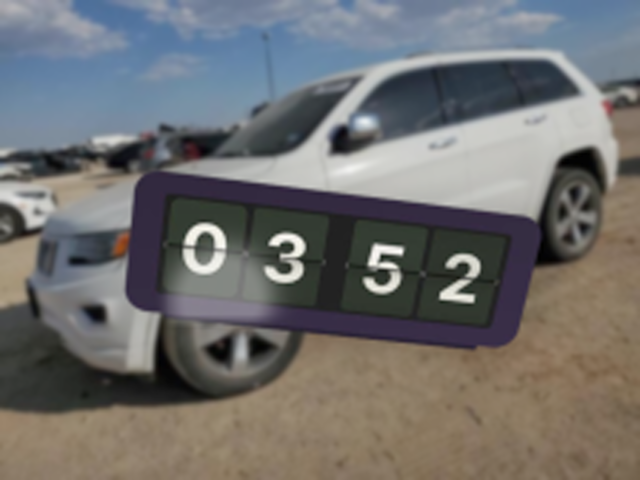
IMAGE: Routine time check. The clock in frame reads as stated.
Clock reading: 3:52
